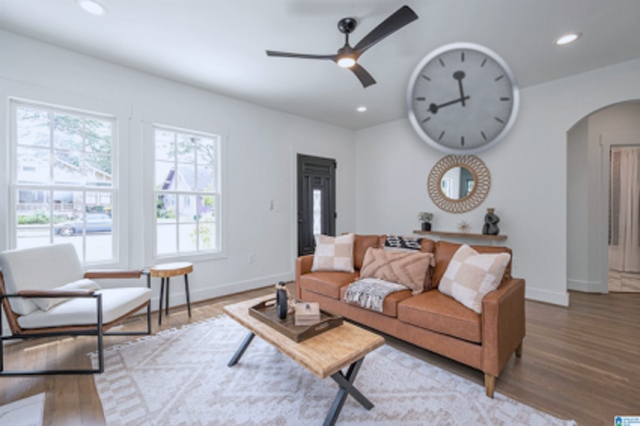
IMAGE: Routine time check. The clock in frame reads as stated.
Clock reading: 11:42
